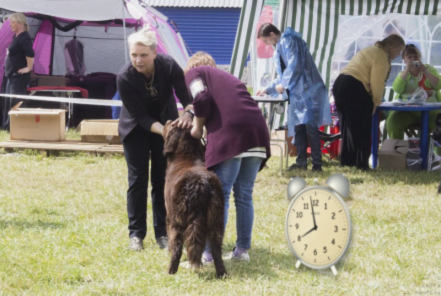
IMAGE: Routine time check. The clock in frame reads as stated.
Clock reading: 7:58
